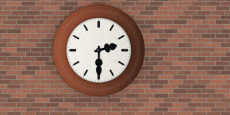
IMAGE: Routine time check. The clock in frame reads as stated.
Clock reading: 2:30
